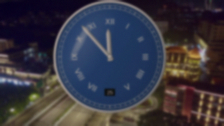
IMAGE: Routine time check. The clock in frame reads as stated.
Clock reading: 11:53
